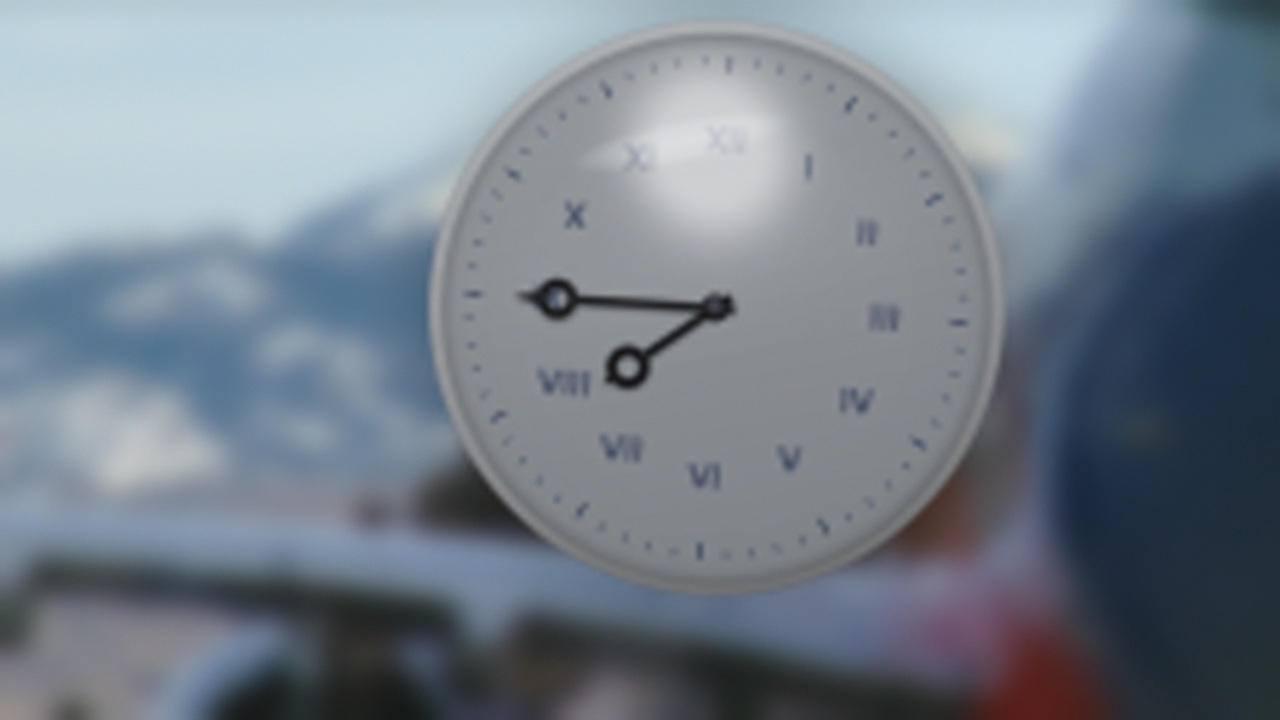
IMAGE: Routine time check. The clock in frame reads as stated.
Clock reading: 7:45
